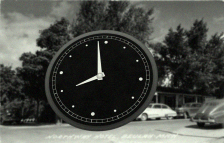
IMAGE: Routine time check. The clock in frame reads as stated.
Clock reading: 7:58
